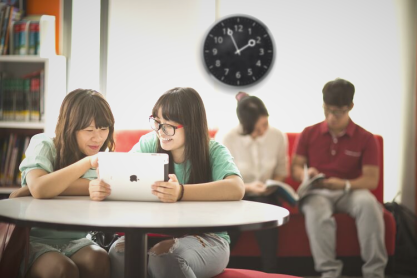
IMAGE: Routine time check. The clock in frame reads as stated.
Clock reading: 1:56
